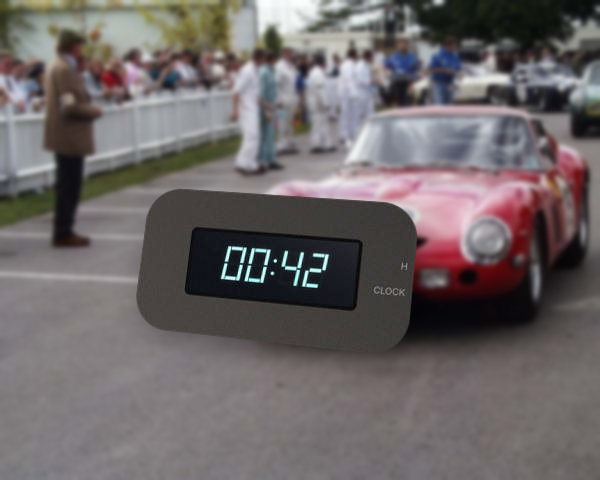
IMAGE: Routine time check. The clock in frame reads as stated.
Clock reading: 0:42
